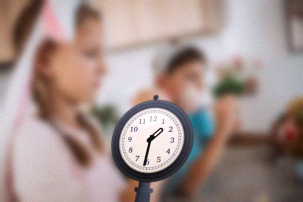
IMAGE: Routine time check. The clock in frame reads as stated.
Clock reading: 1:31
